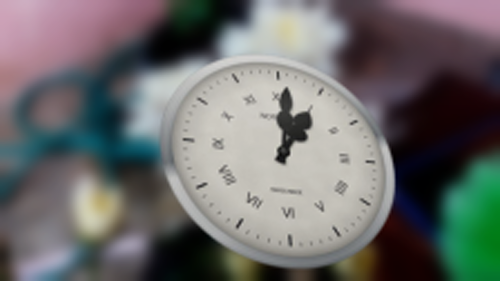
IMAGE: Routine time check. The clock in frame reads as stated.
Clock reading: 1:01
